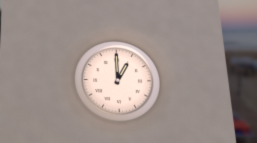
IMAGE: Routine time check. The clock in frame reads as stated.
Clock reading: 1:00
